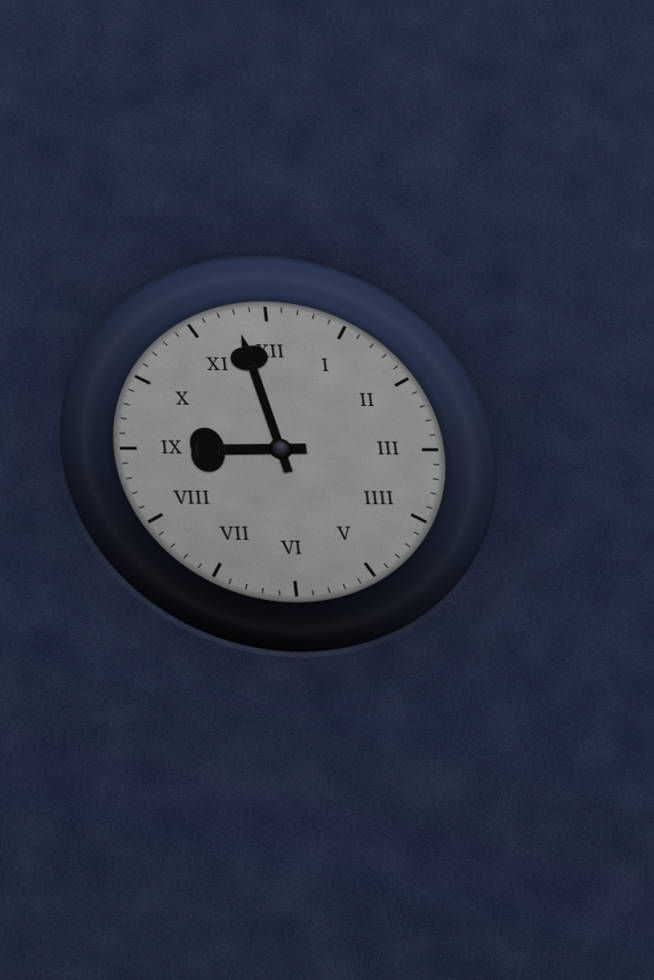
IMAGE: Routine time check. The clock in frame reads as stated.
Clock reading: 8:58
